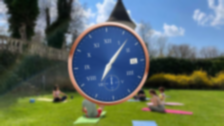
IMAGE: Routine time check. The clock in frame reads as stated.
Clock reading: 7:07
